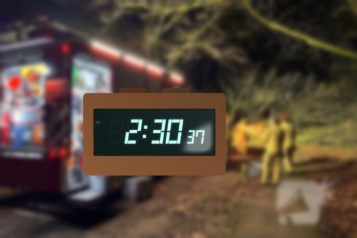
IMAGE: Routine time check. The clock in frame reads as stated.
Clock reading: 2:30:37
